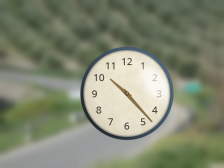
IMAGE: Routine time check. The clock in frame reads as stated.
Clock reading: 10:23
